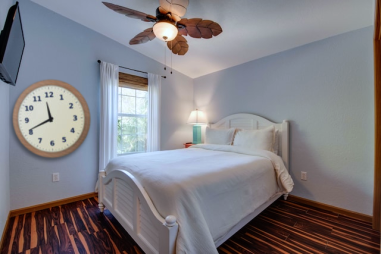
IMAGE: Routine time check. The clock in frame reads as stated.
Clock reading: 11:41
